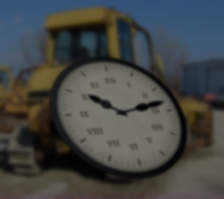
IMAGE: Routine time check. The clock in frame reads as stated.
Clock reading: 10:13
